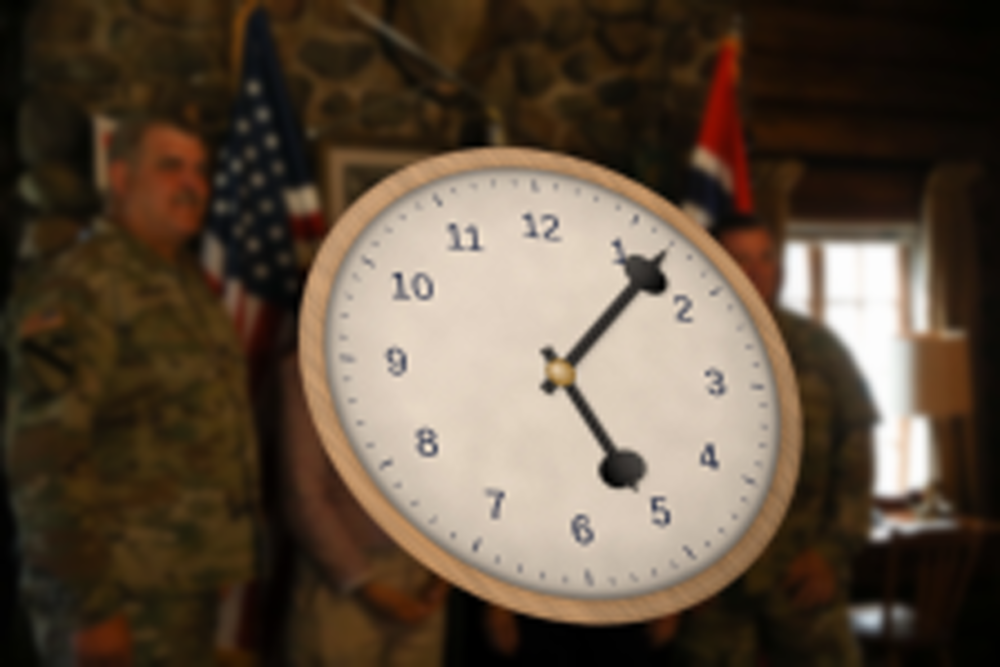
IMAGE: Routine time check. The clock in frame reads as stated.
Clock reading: 5:07
